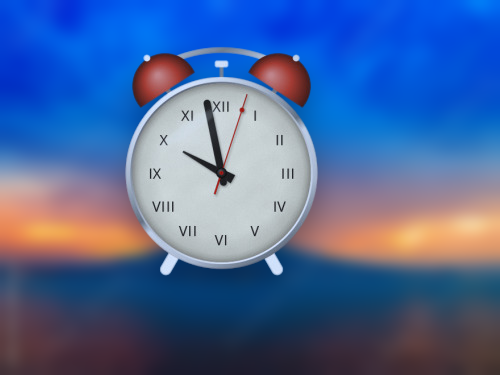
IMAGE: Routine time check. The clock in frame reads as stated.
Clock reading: 9:58:03
